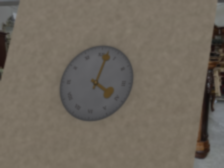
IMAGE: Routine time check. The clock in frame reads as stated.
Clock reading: 4:02
